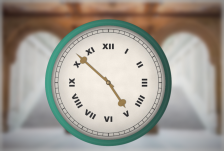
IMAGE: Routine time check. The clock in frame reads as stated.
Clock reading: 4:52
